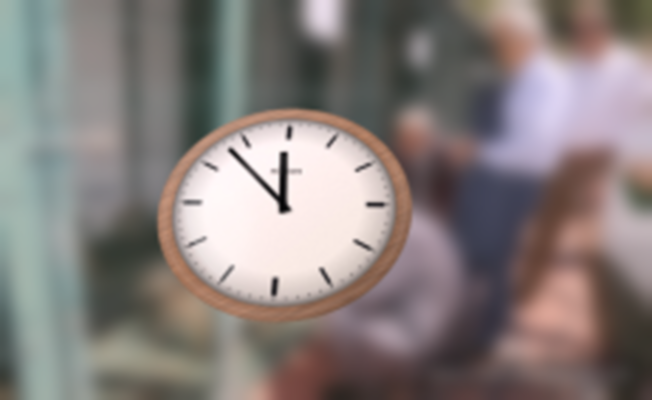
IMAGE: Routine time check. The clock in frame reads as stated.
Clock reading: 11:53
